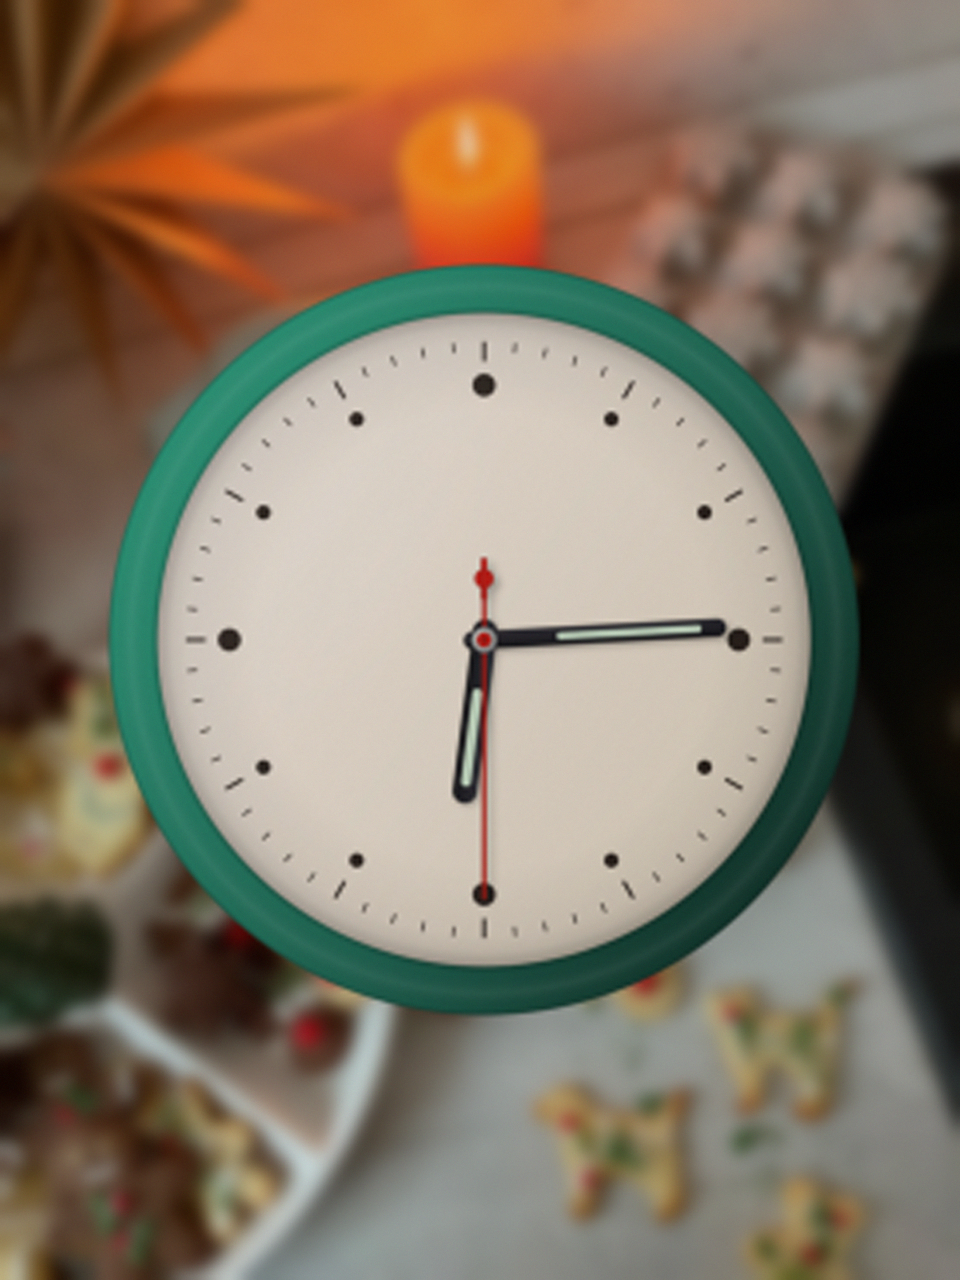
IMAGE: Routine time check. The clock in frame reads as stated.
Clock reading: 6:14:30
